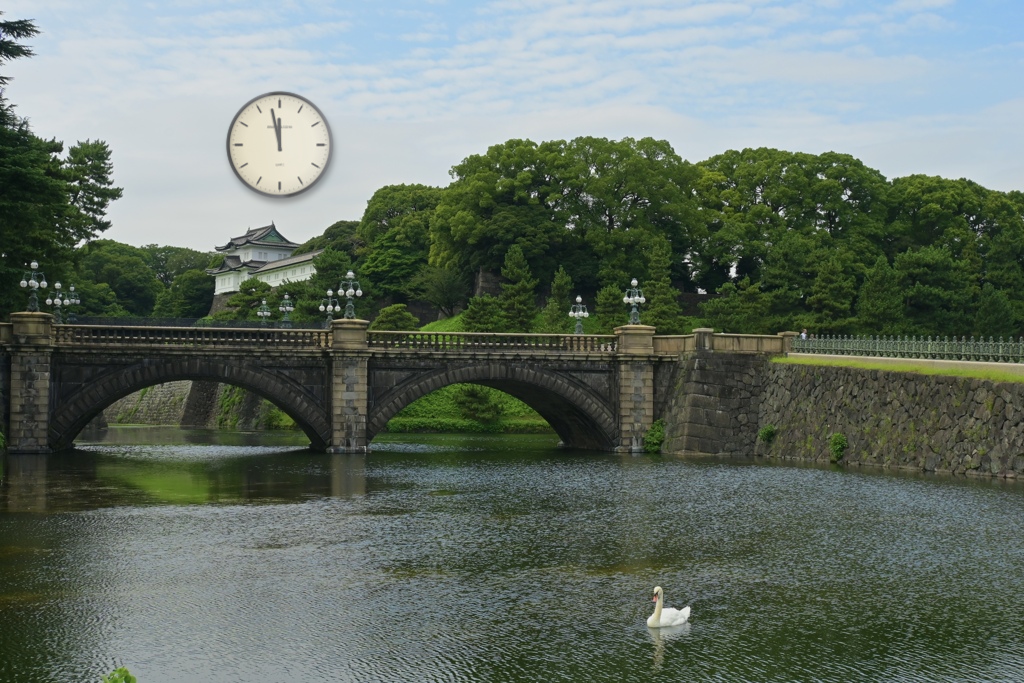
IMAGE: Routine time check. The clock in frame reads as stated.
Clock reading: 11:58
